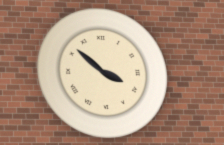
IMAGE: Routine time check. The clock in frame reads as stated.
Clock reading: 3:52
